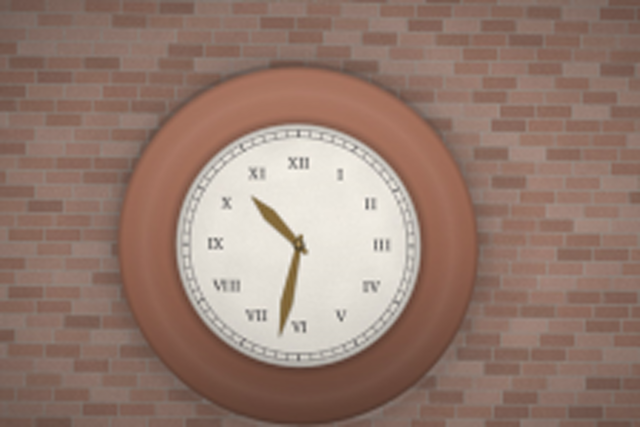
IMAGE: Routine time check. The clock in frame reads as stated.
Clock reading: 10:32
